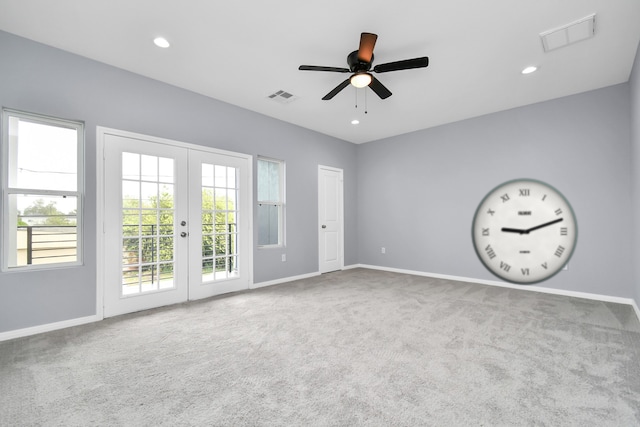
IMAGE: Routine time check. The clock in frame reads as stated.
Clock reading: 9:12
